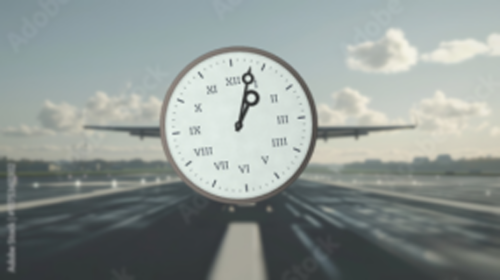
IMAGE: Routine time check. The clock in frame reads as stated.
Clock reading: 1:03
